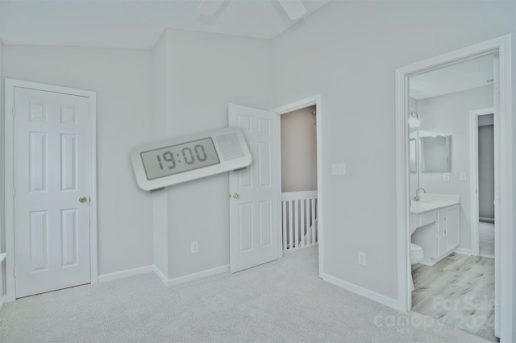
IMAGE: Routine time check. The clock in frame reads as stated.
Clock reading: 19:00
